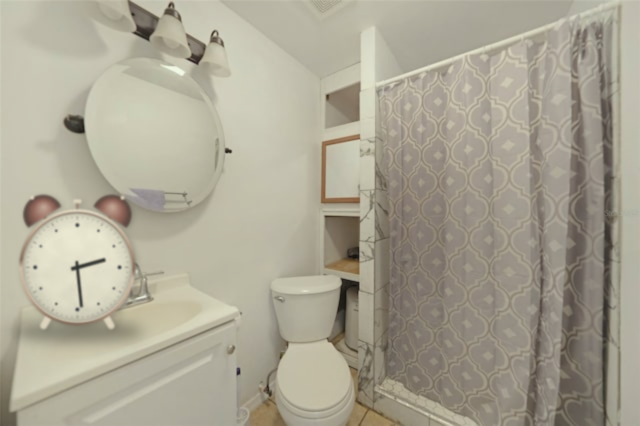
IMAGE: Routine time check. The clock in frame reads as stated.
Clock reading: 2:29
